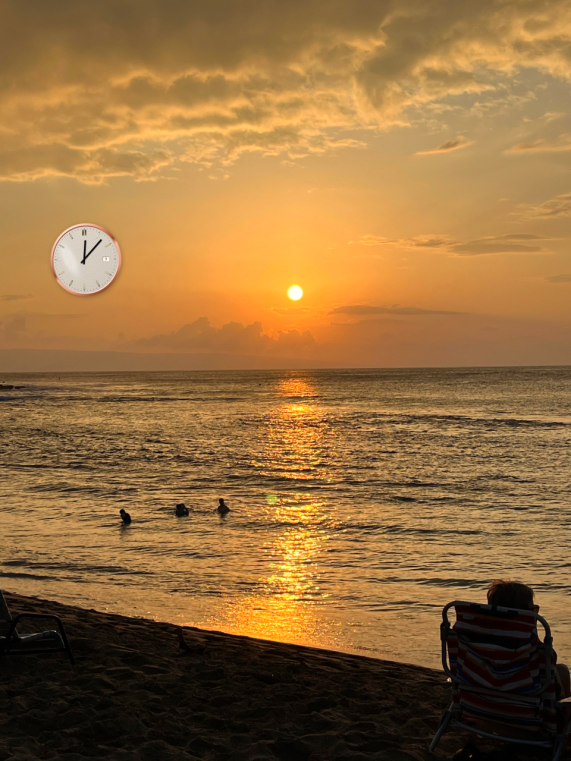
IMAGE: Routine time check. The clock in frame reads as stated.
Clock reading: 12:07
